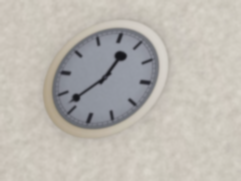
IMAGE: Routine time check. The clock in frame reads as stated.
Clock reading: 12:37
